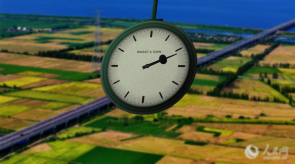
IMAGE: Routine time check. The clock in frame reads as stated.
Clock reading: 2:11
